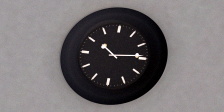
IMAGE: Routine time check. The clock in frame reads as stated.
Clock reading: 10:14
